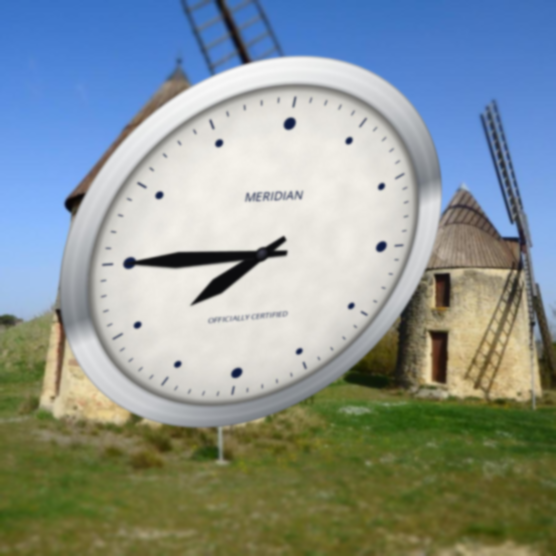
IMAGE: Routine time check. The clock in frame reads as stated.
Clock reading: 7:45
